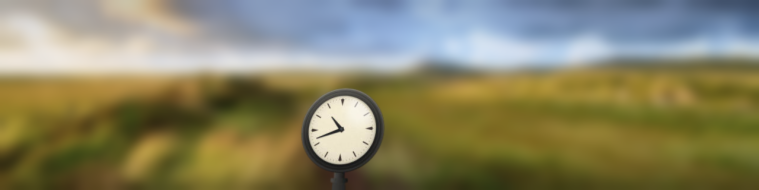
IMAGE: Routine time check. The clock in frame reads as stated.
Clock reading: 10:42
